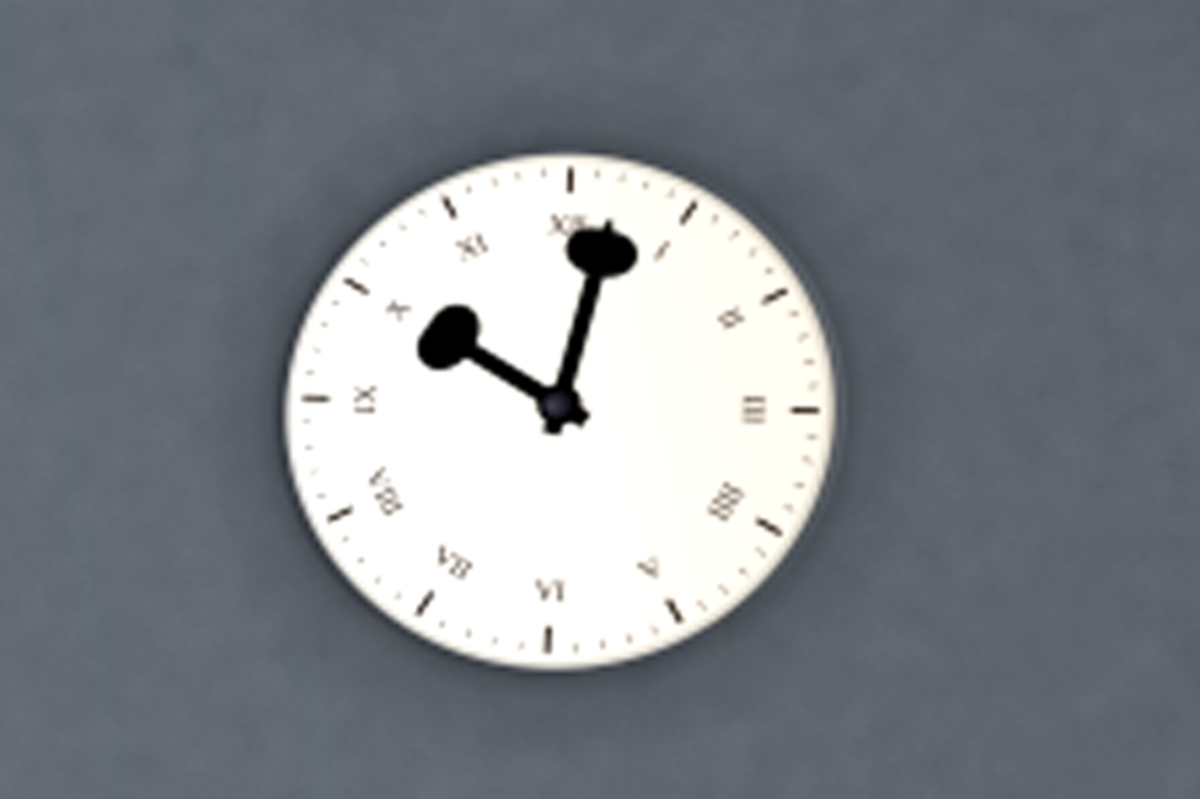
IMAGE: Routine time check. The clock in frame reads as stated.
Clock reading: 10:02
